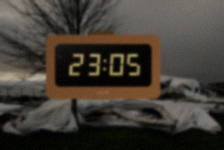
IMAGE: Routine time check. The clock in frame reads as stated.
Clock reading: 23:05
